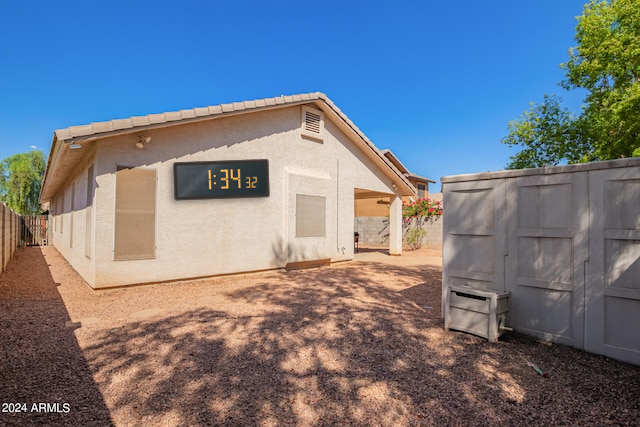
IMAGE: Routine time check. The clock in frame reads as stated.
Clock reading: 1:34:32
